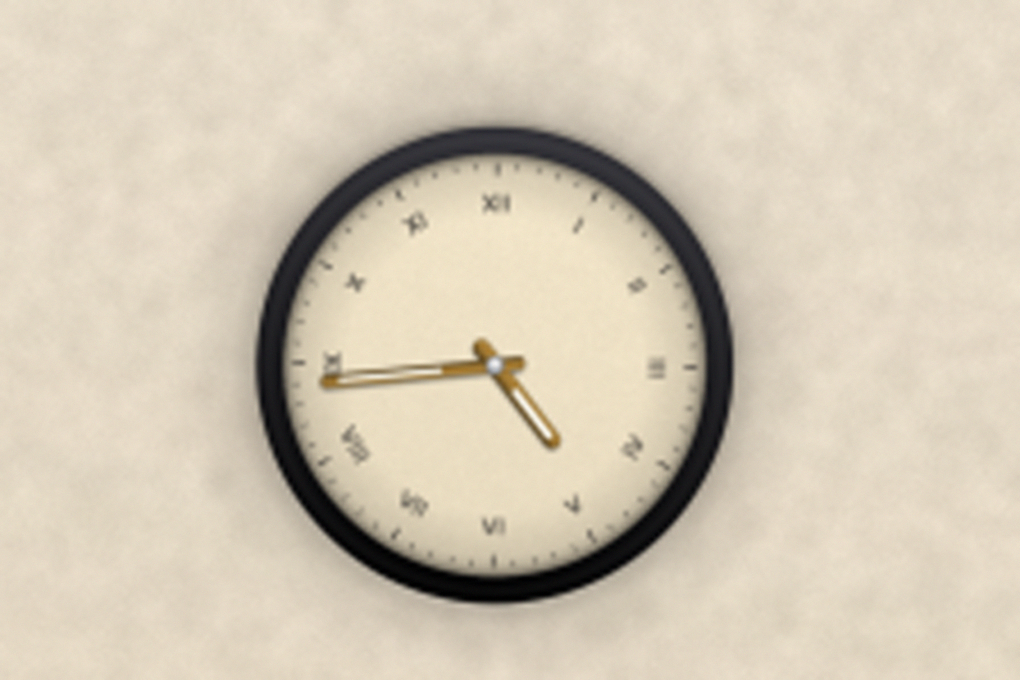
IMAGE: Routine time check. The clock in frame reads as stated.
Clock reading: 4:44
